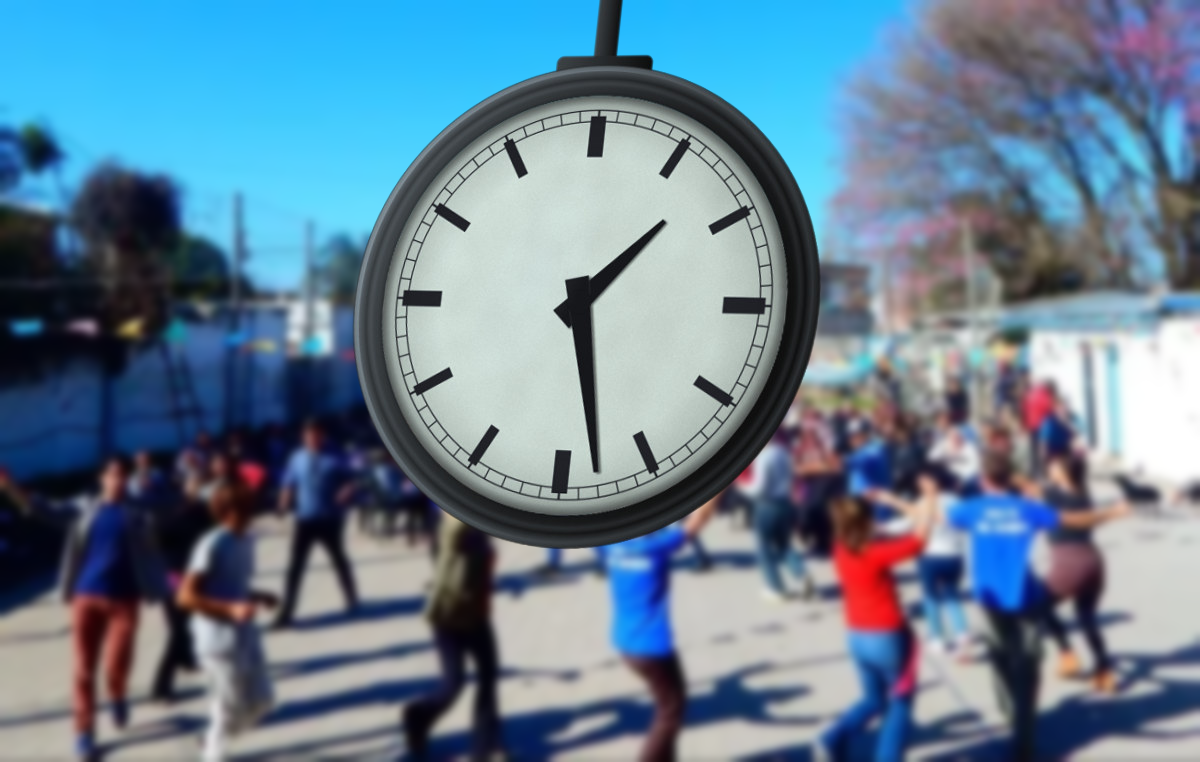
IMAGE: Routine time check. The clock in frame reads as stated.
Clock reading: 1:28
